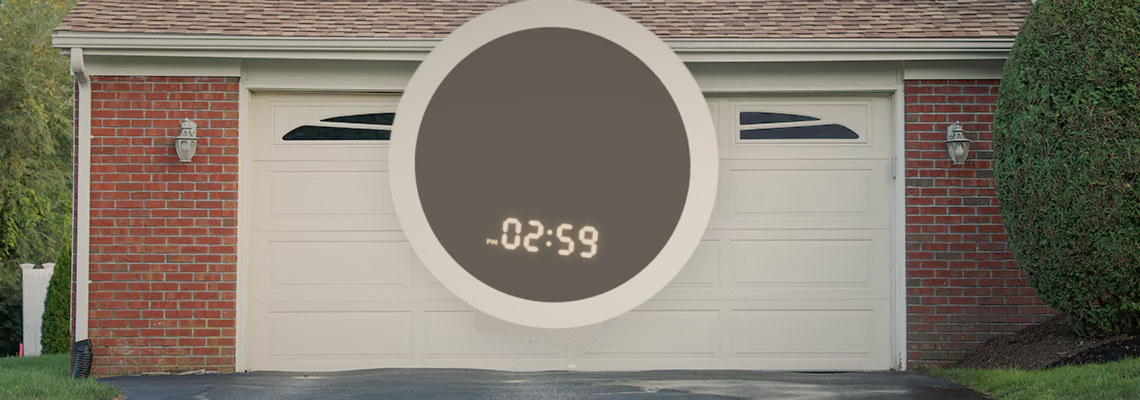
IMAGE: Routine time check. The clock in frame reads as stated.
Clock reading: 2:59
